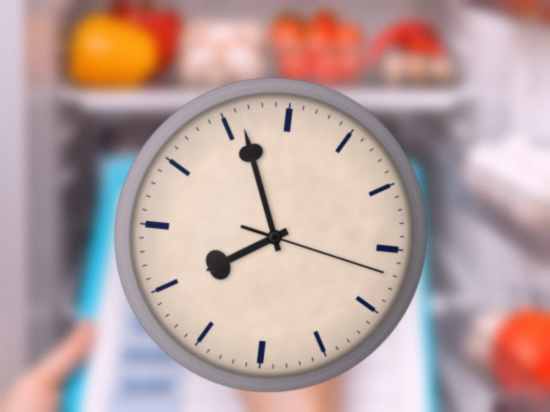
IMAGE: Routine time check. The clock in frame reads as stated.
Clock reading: 7:56:17
